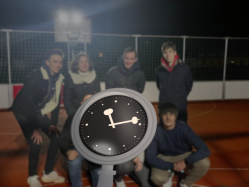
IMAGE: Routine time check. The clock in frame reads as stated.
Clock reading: 11:13
